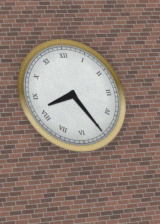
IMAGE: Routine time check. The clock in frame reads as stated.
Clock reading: 8:25
